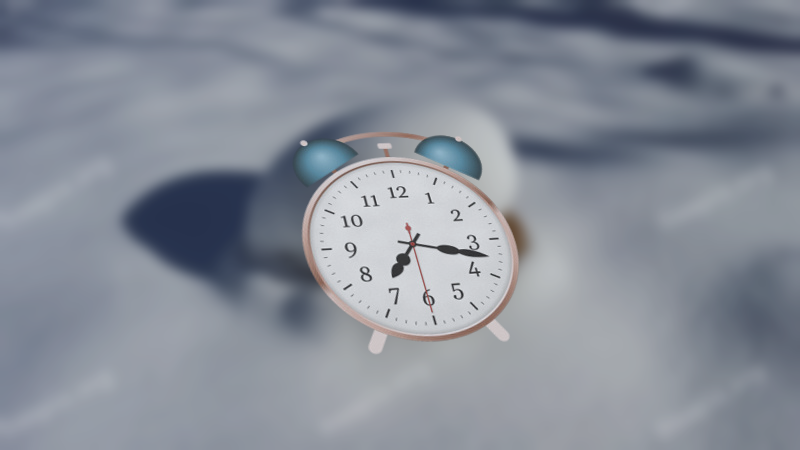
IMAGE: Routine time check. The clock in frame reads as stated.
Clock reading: 7:17:30
